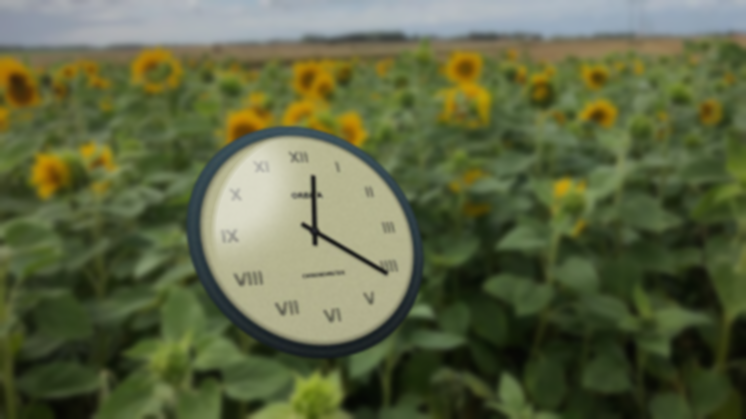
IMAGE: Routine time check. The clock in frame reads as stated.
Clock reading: 12:21
